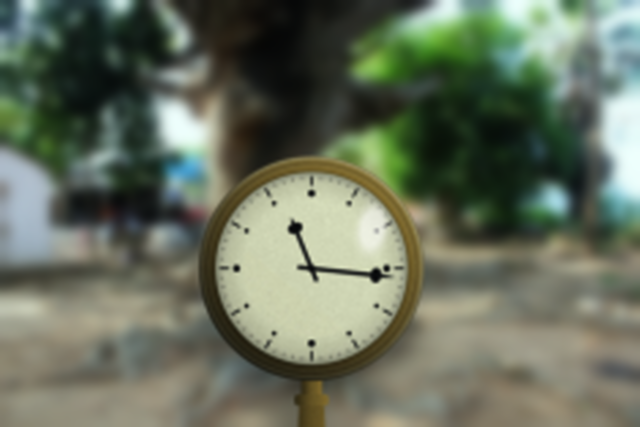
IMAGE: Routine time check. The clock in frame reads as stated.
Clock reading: 11:16
